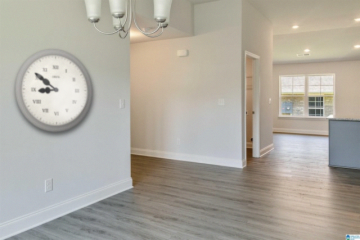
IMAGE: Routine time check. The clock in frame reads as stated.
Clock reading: 8:51
